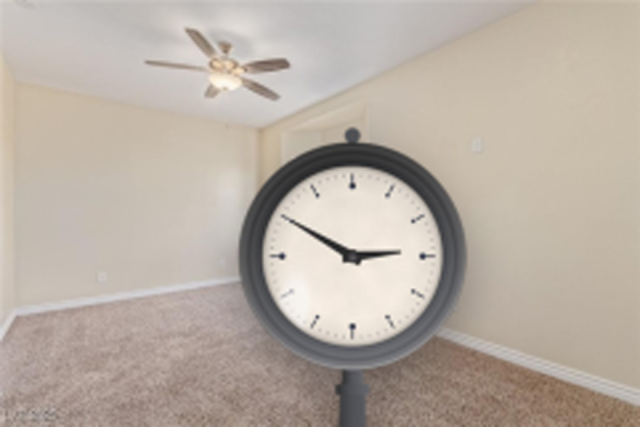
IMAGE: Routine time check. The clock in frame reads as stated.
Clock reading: 2:50
